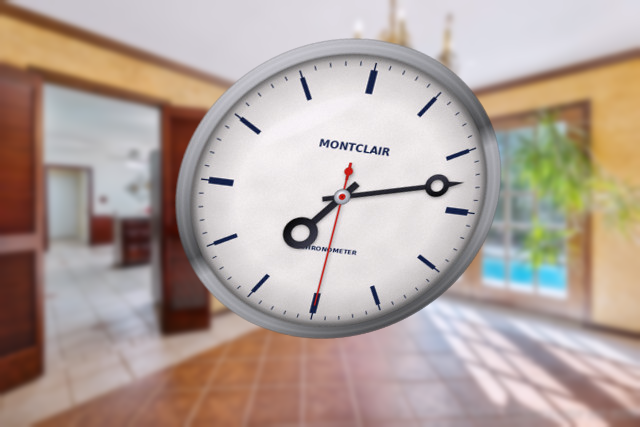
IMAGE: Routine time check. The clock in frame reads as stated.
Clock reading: 7:12:30
